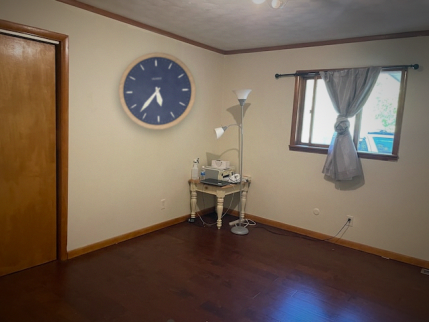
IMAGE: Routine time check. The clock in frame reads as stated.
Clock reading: 5:37
